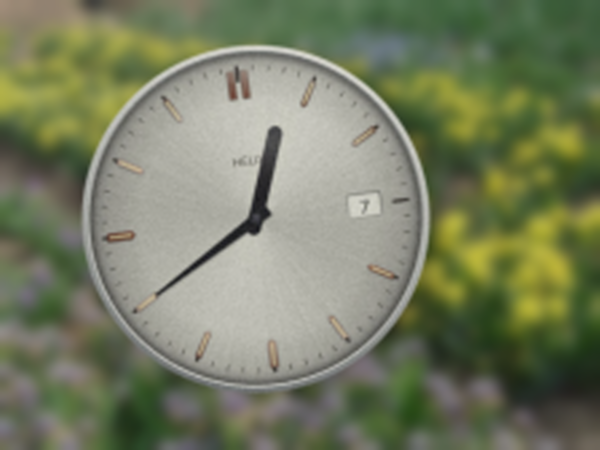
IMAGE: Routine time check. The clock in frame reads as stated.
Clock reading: 12:40
